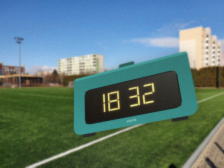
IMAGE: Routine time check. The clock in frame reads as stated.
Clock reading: 18:32
